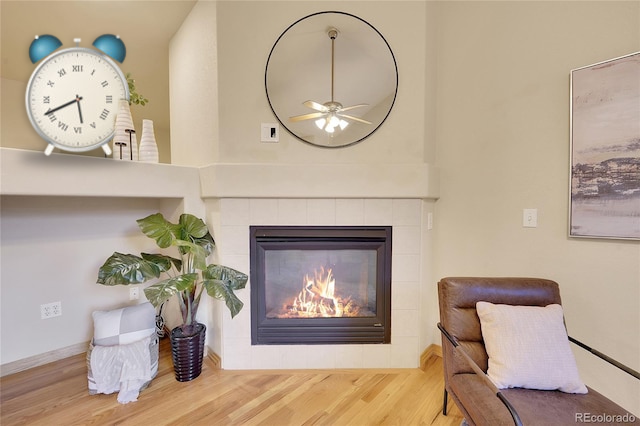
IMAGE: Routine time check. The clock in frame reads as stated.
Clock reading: 5:41
